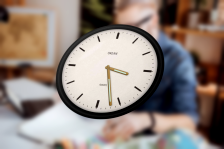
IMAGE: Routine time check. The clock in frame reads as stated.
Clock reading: 3:27
